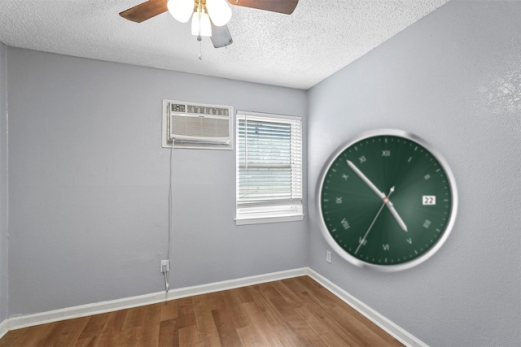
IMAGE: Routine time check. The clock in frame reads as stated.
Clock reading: 4:52:35
